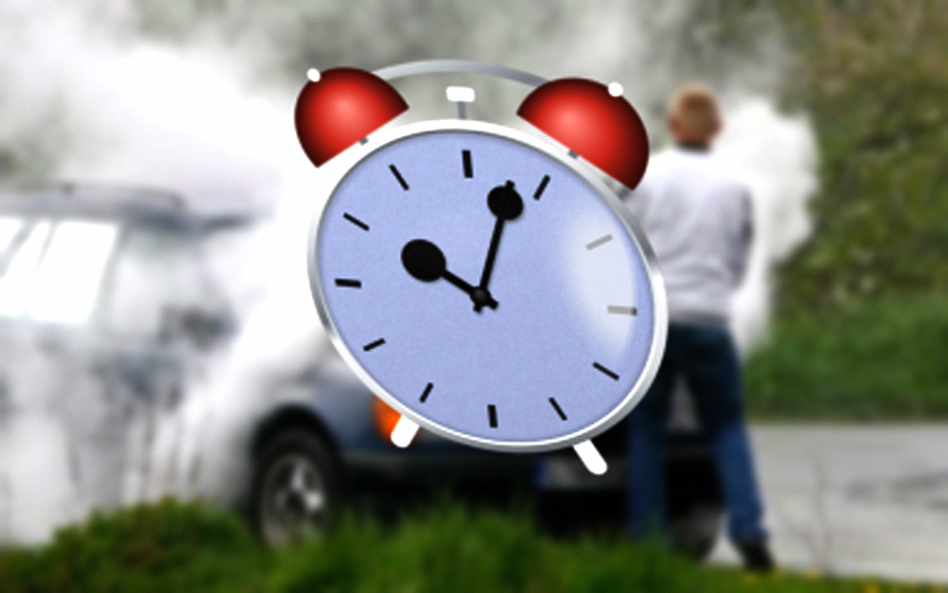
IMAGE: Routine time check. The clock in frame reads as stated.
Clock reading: 10:03
